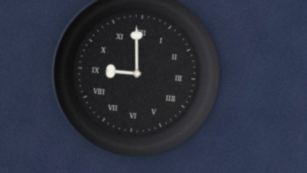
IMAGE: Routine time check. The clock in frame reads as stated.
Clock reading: 8:59
